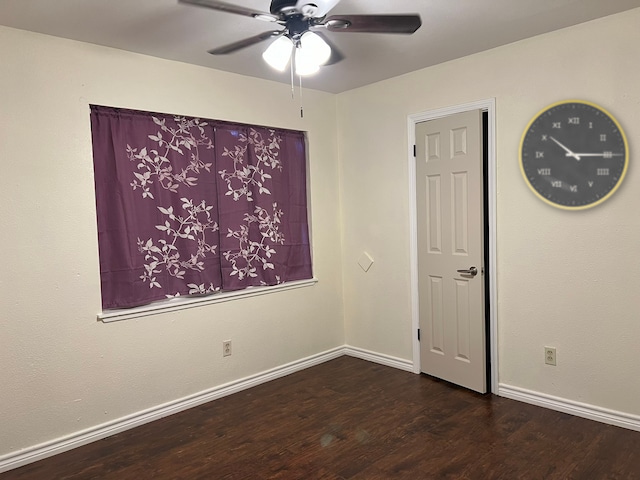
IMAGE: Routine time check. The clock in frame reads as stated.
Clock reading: 10:15
